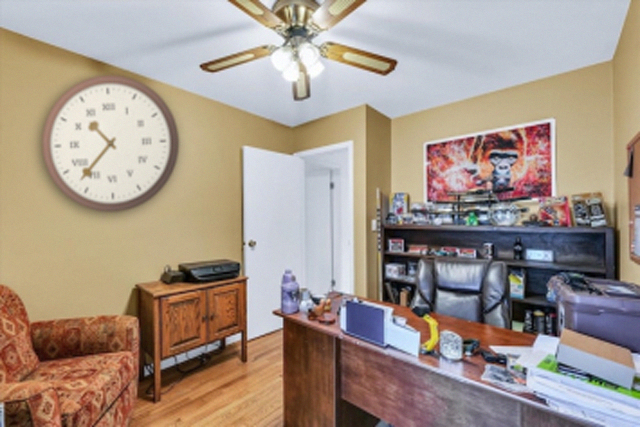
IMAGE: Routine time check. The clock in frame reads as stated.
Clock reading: 10:37
